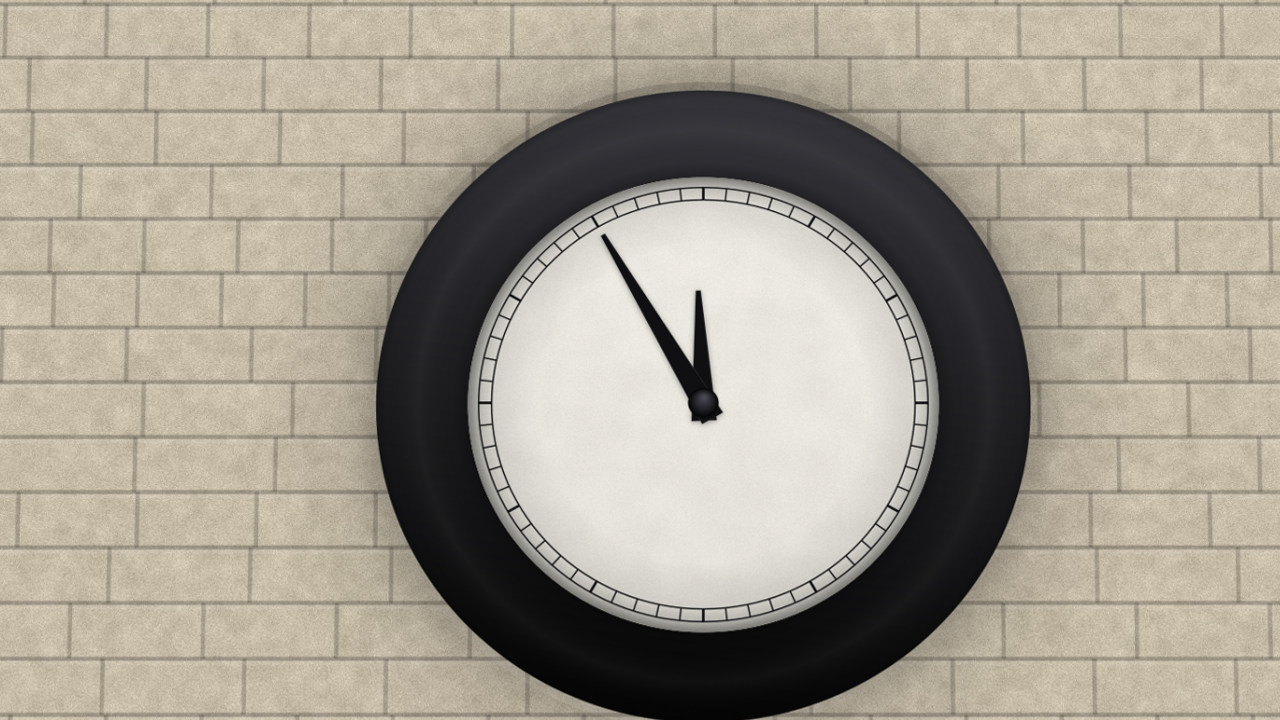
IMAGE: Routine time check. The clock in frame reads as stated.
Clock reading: 11:55
